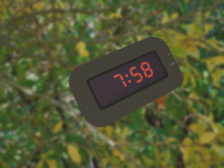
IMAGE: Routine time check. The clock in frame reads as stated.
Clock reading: 7:58
